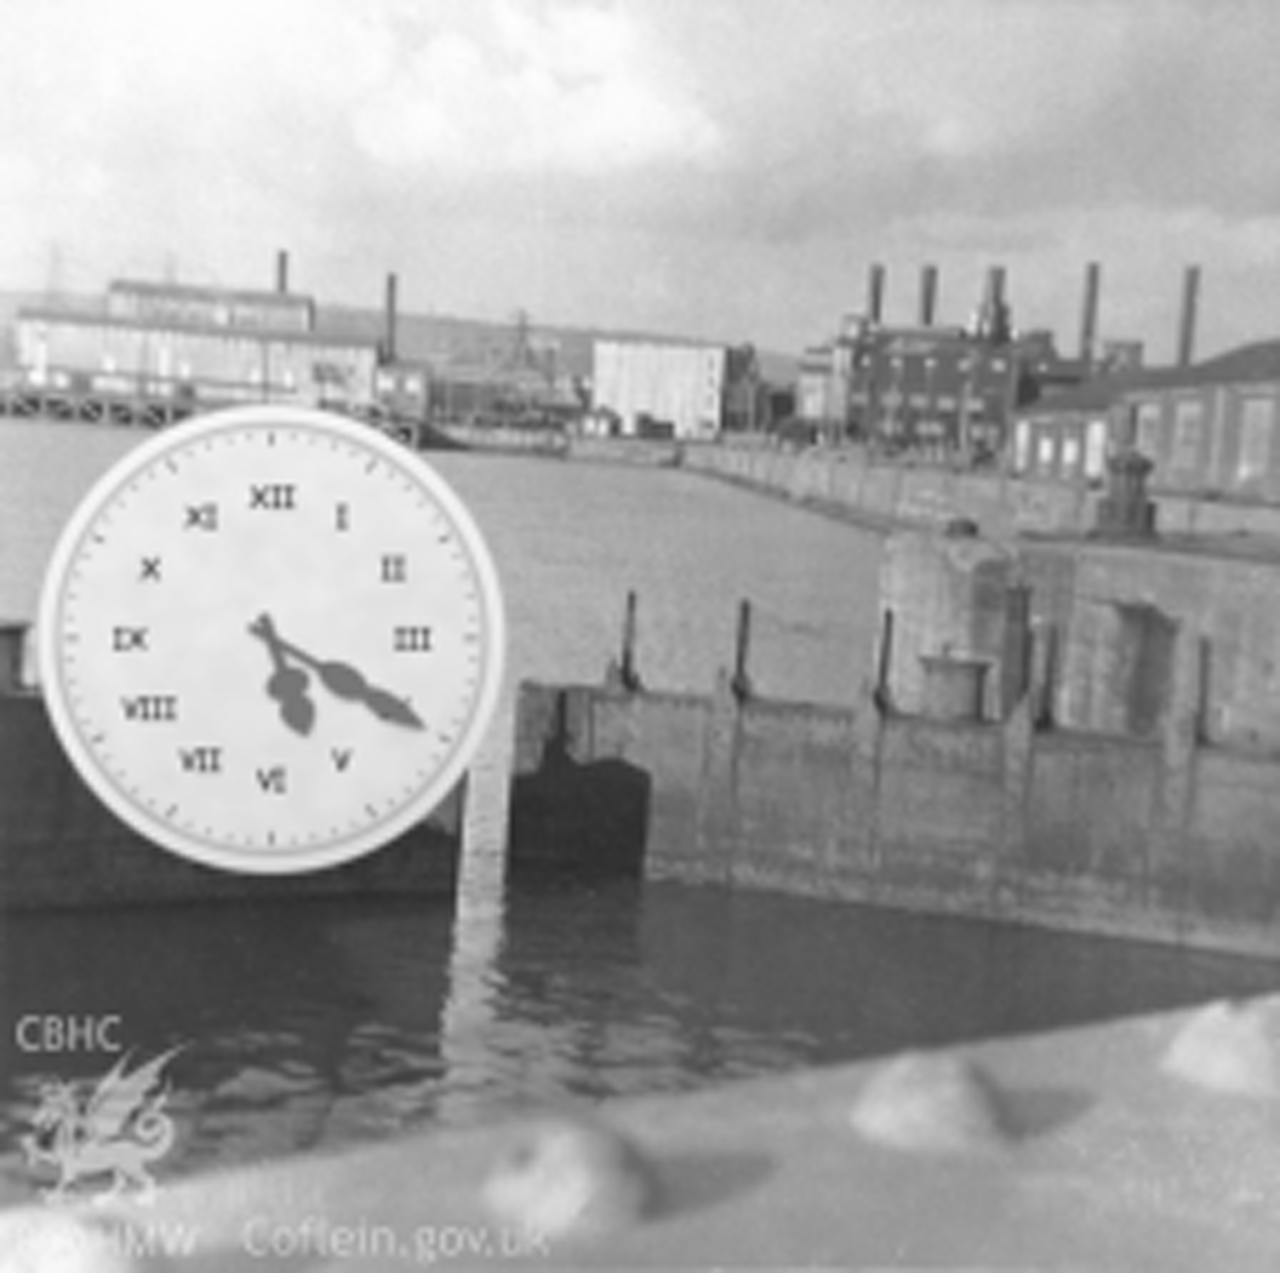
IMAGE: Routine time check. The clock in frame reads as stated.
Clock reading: 5:20
